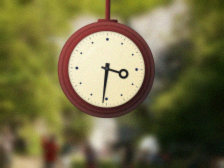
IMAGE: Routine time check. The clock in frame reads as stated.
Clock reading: 3:31
